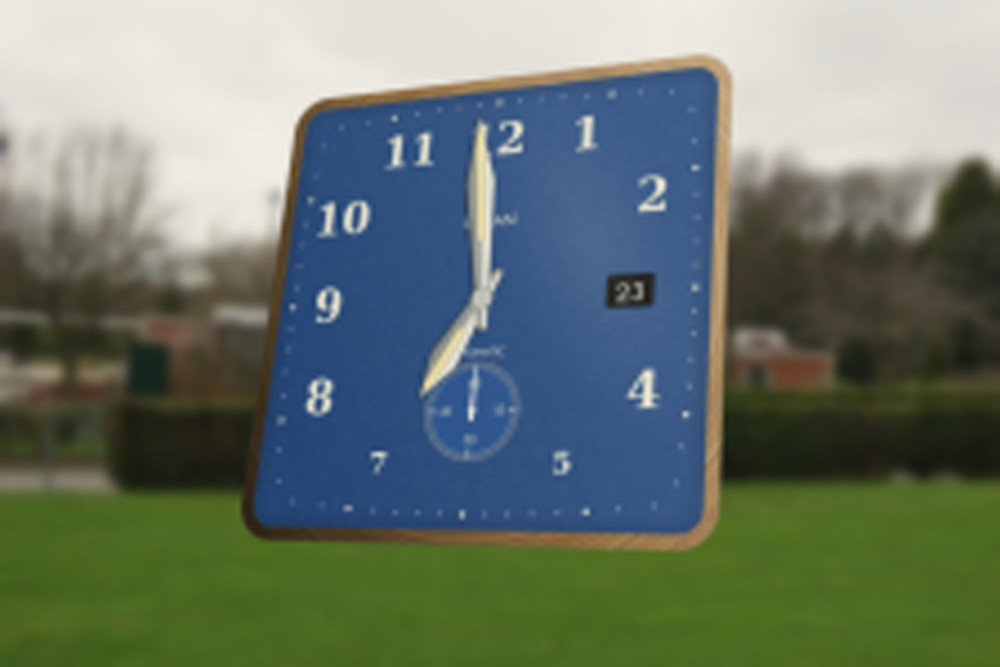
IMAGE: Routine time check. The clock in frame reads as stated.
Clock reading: 6:59
